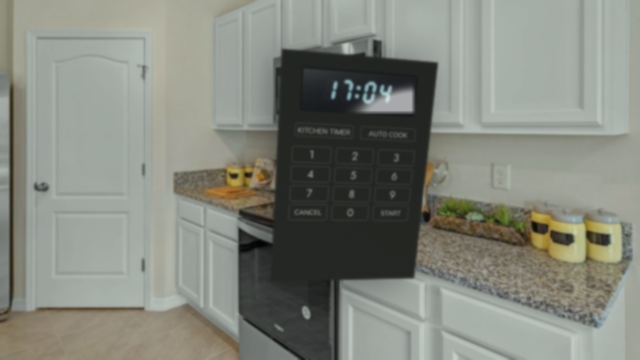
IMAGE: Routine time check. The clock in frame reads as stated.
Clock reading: 17:04
